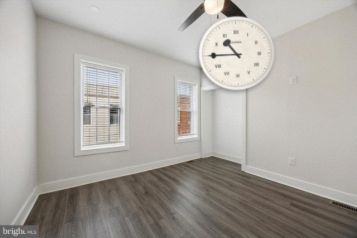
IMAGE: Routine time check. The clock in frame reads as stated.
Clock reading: 10:45
